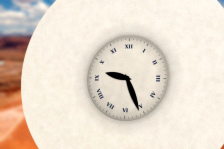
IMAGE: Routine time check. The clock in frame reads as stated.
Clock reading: 9:26
